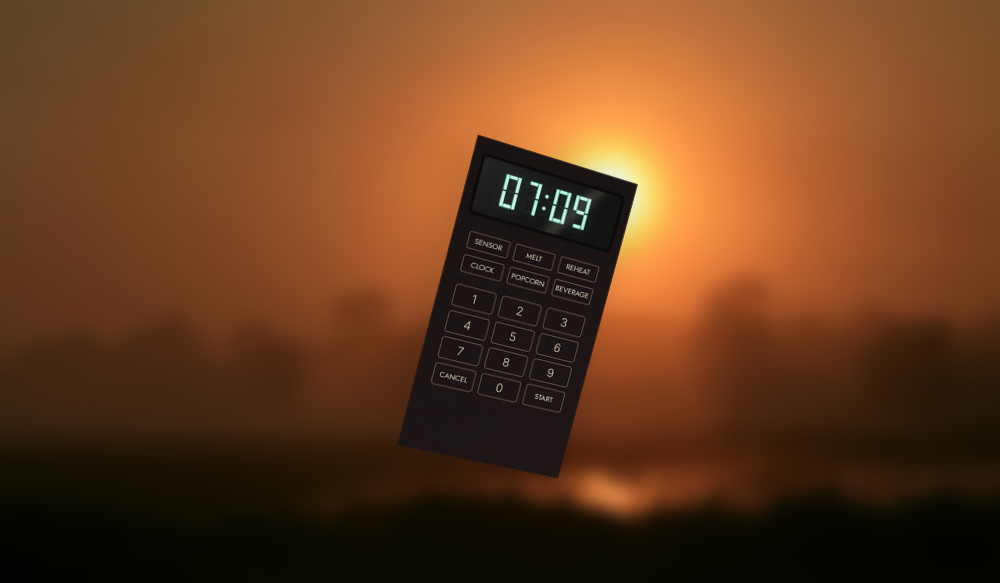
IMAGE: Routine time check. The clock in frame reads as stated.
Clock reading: 7:09
